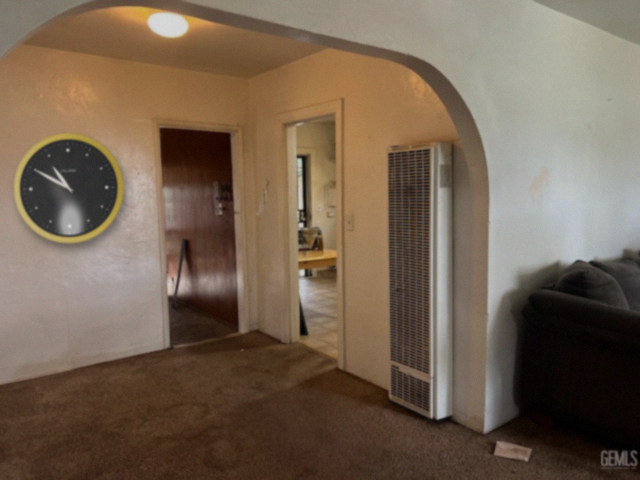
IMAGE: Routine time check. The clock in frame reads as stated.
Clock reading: 10:50
